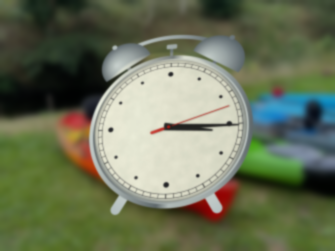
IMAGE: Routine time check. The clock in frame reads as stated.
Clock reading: 3:15:12
